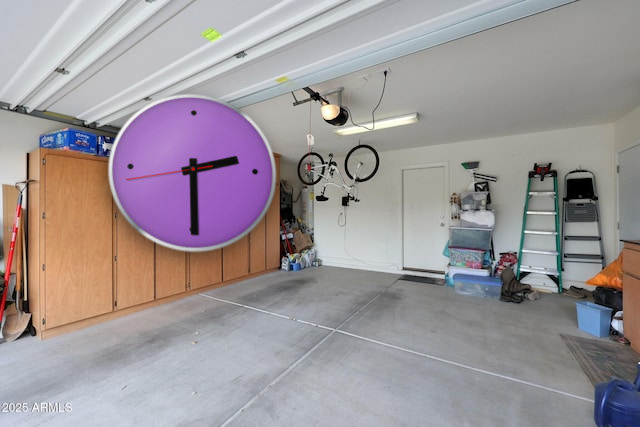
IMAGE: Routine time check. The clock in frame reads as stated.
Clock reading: 2:29:43
